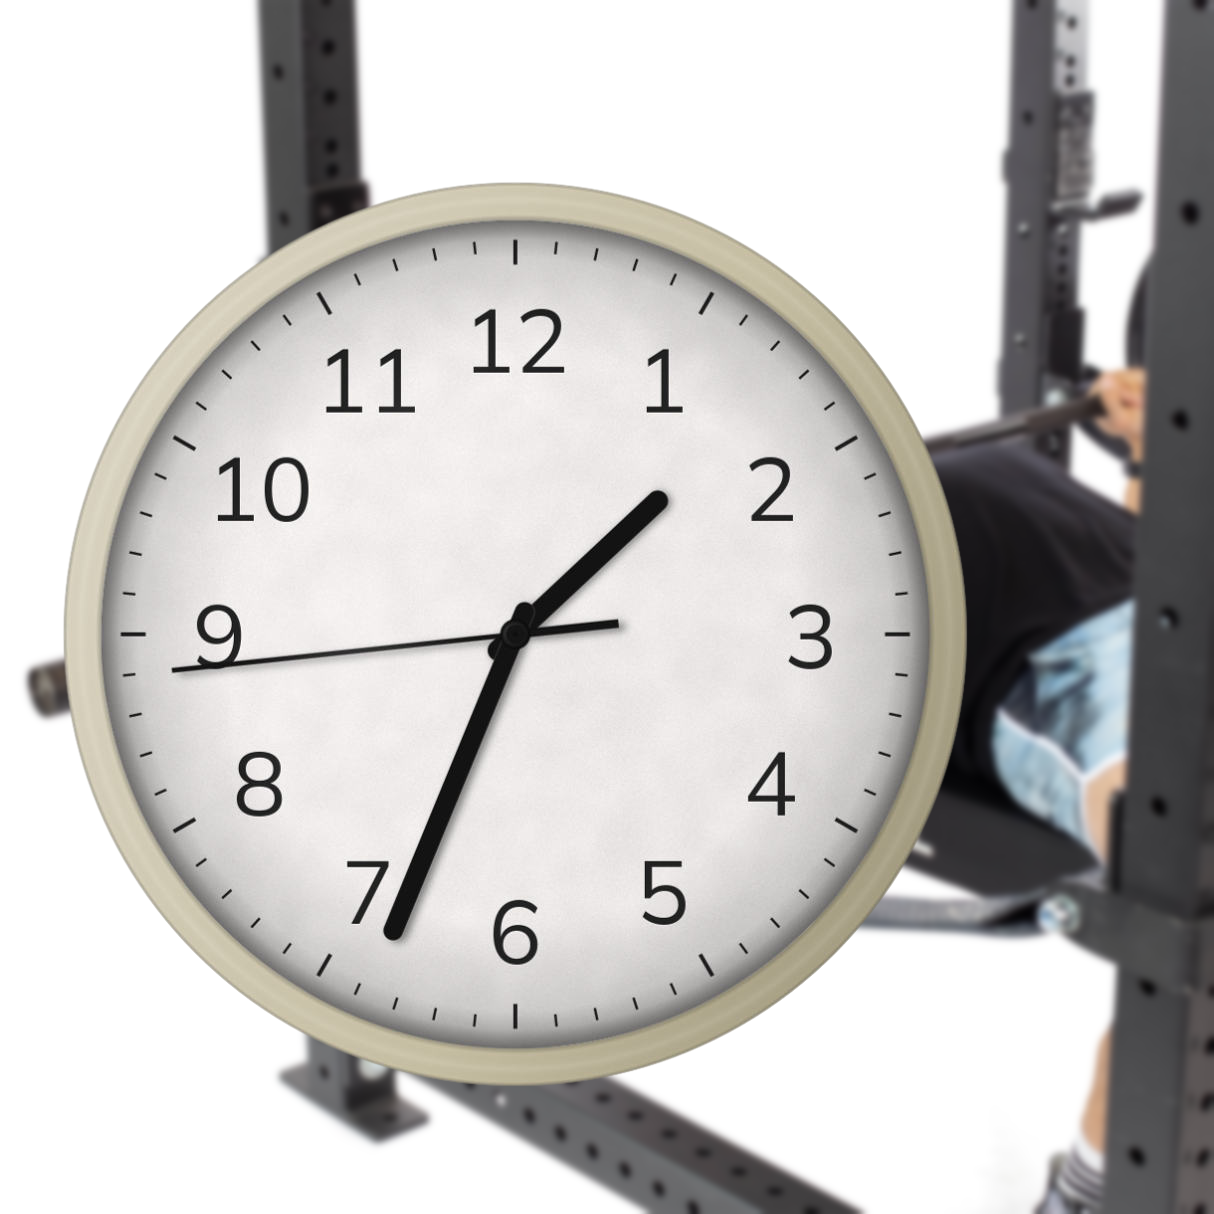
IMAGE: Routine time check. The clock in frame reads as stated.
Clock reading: 1:33:44
